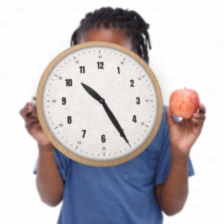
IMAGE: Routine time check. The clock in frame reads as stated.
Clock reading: 10:25
